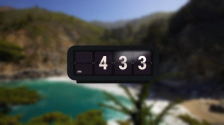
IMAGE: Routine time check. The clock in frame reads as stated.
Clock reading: 4:33
